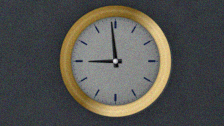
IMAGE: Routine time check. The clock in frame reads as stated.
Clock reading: 8:59
